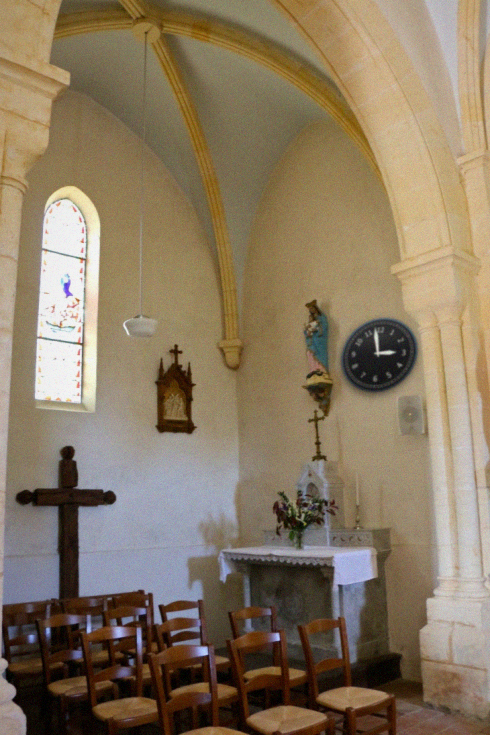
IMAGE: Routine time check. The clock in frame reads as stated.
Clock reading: 2:58
